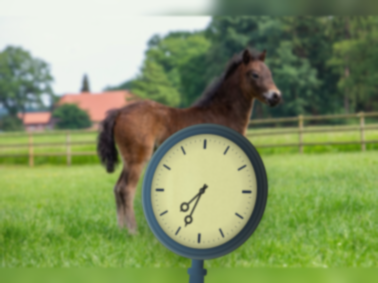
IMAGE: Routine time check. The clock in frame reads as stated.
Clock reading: 7:34
